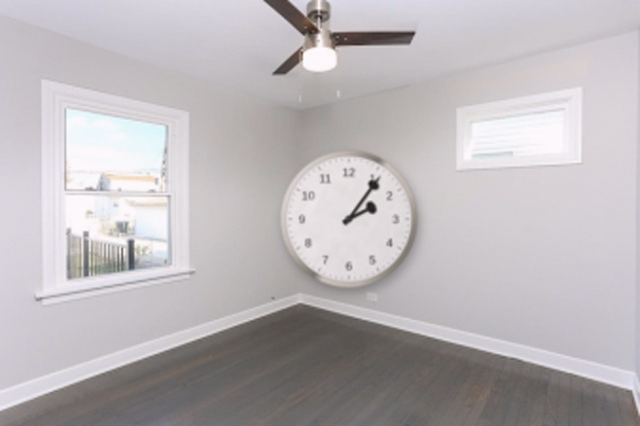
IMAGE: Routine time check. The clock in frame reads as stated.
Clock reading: 2:06
